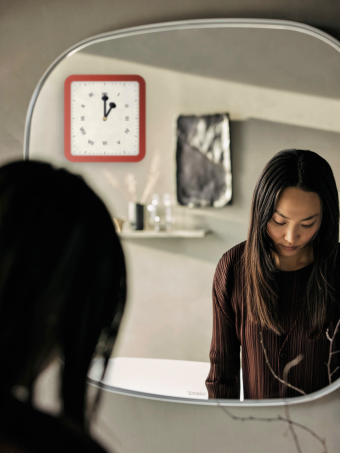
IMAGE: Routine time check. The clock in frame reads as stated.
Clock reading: 1:00
